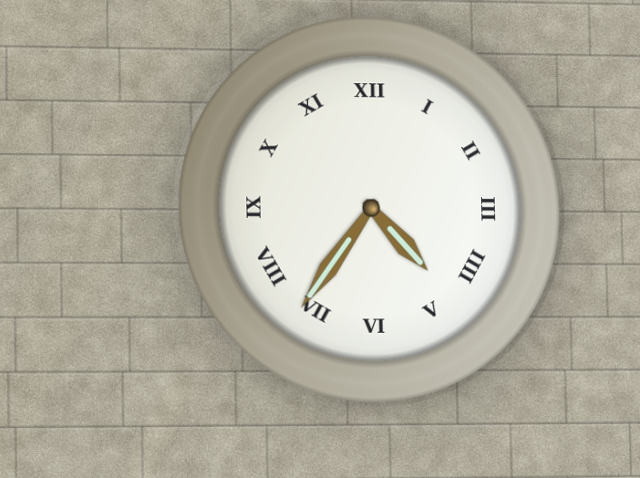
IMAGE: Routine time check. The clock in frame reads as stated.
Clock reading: 4:36
